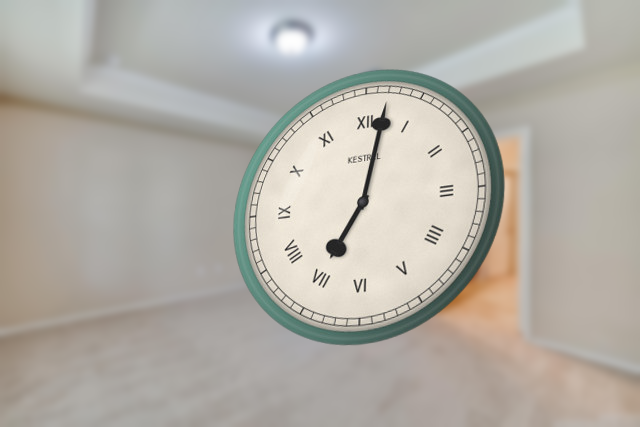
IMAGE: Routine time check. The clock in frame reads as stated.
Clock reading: 7:02
